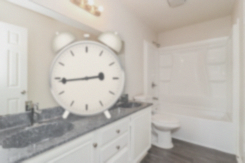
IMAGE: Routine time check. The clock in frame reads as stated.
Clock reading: 2:44
